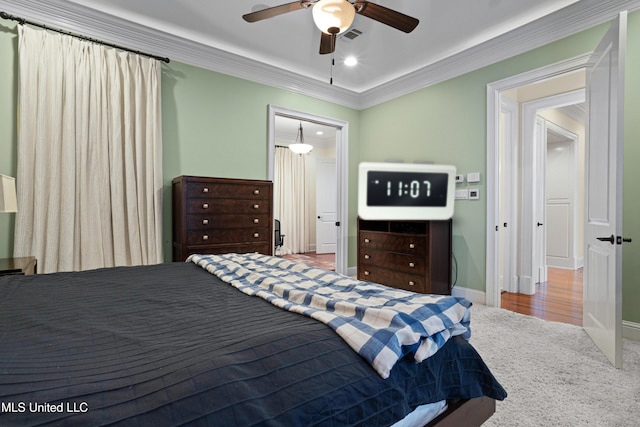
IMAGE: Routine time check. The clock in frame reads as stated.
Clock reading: 11:07
